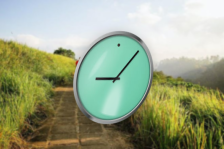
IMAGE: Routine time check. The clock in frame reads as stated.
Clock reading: 9:07
